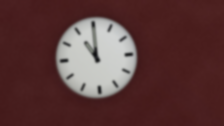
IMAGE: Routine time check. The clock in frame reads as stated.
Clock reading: 11:00
